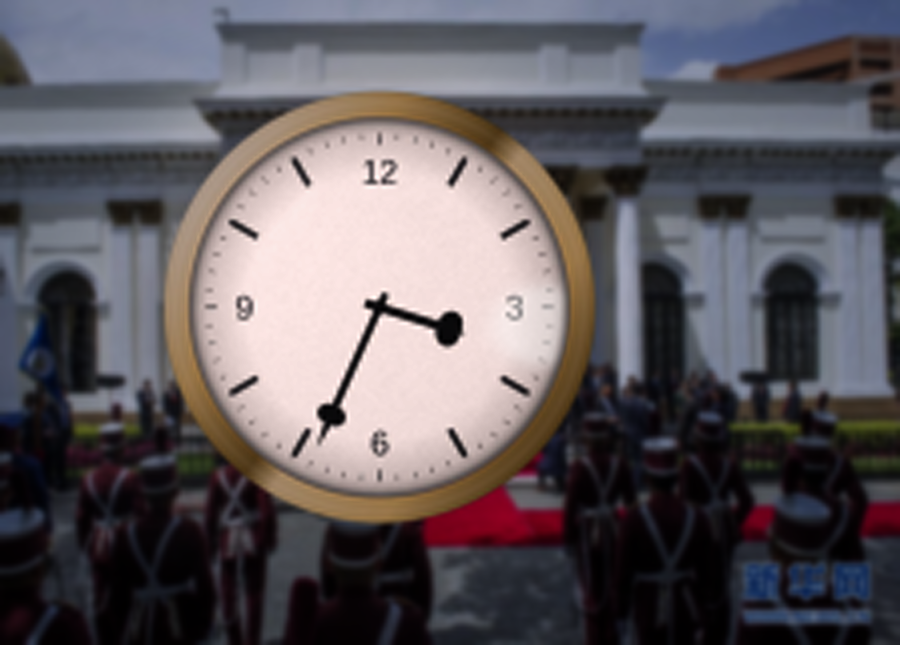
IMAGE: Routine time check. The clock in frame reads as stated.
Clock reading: 3:34
